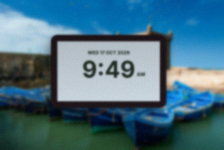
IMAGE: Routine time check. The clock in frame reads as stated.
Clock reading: 9:49
